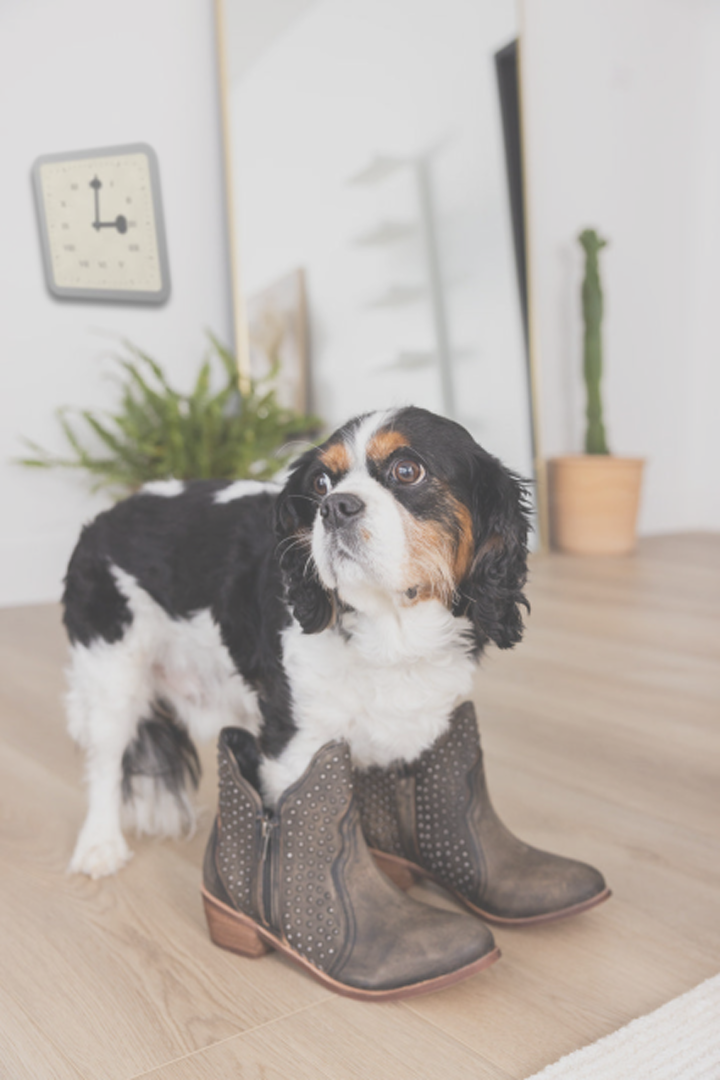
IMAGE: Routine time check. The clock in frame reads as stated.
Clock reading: 3:01
